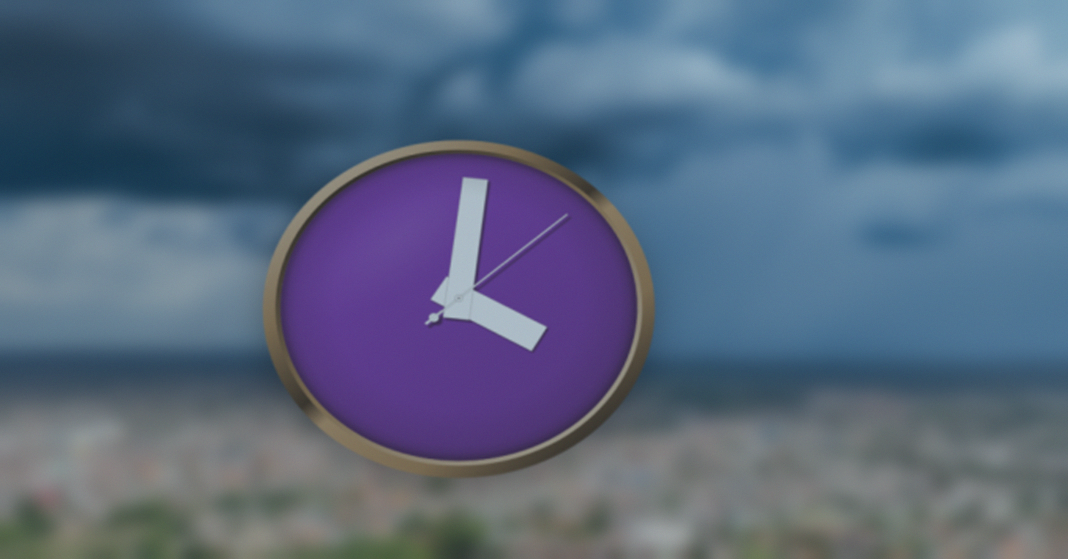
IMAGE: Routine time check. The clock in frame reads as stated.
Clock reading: 4:01:08
